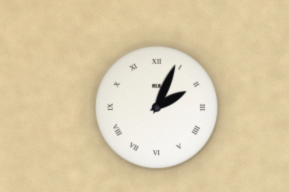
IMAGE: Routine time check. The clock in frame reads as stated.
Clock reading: 2:04
